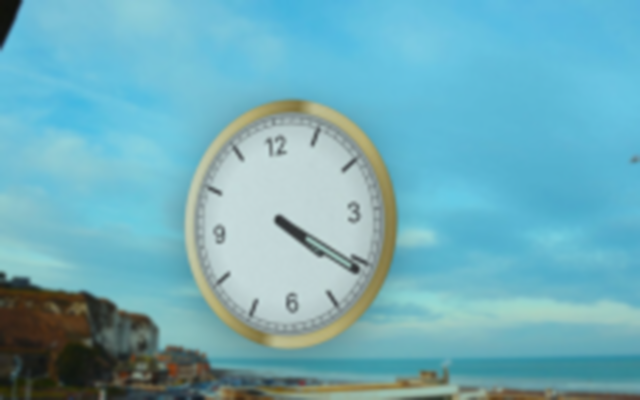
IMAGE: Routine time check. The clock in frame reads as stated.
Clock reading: 4:21
